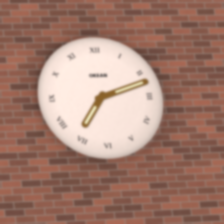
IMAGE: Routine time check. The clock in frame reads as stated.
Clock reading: 7:12
